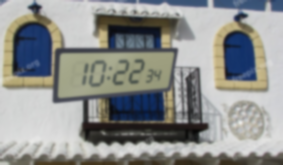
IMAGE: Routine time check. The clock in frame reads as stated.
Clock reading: 10:22:34
